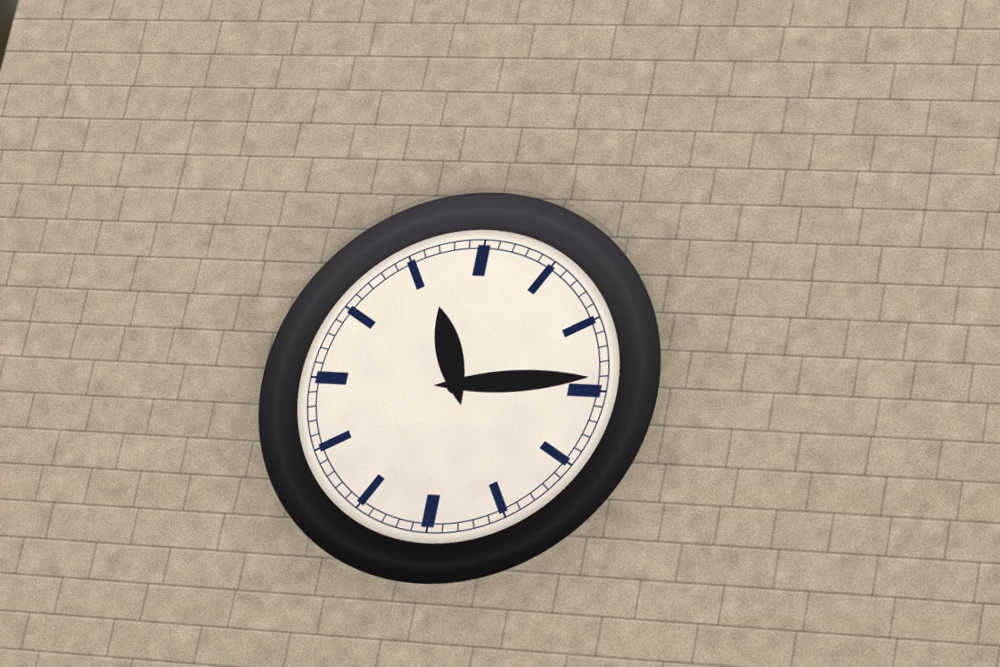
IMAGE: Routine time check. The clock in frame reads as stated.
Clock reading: 11:14
